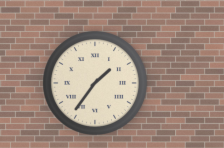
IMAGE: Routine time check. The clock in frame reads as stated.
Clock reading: 1:36
